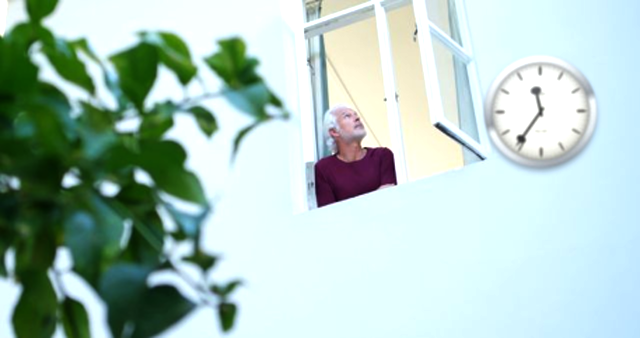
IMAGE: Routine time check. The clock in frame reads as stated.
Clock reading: 11:36
